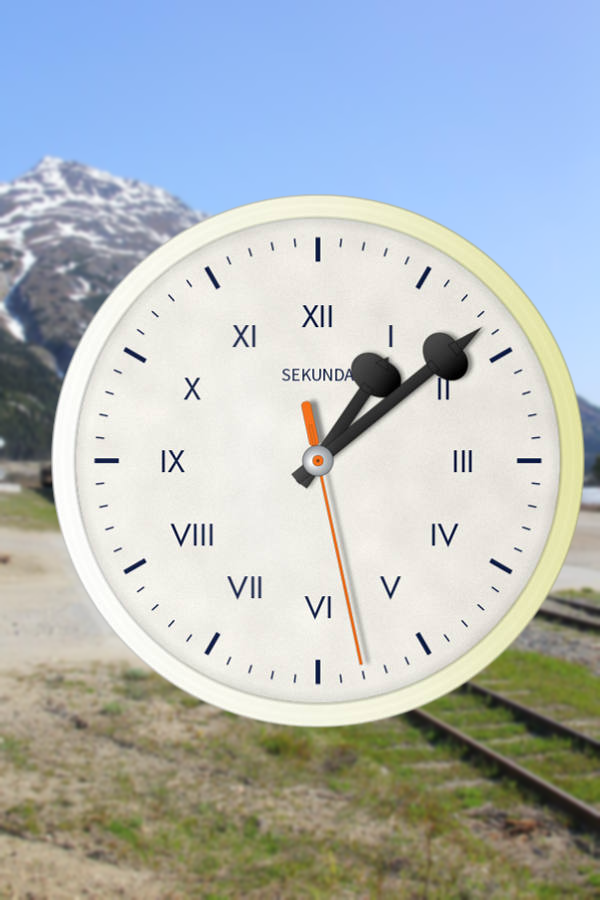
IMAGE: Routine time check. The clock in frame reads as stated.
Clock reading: 1:08:28
